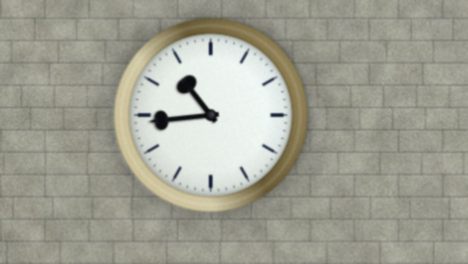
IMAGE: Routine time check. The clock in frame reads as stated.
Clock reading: 10:44
